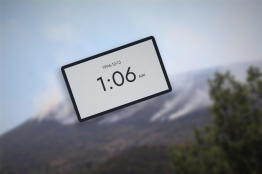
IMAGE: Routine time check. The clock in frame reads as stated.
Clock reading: 1:06
